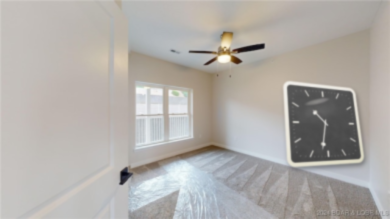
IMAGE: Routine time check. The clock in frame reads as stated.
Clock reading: 10:32
